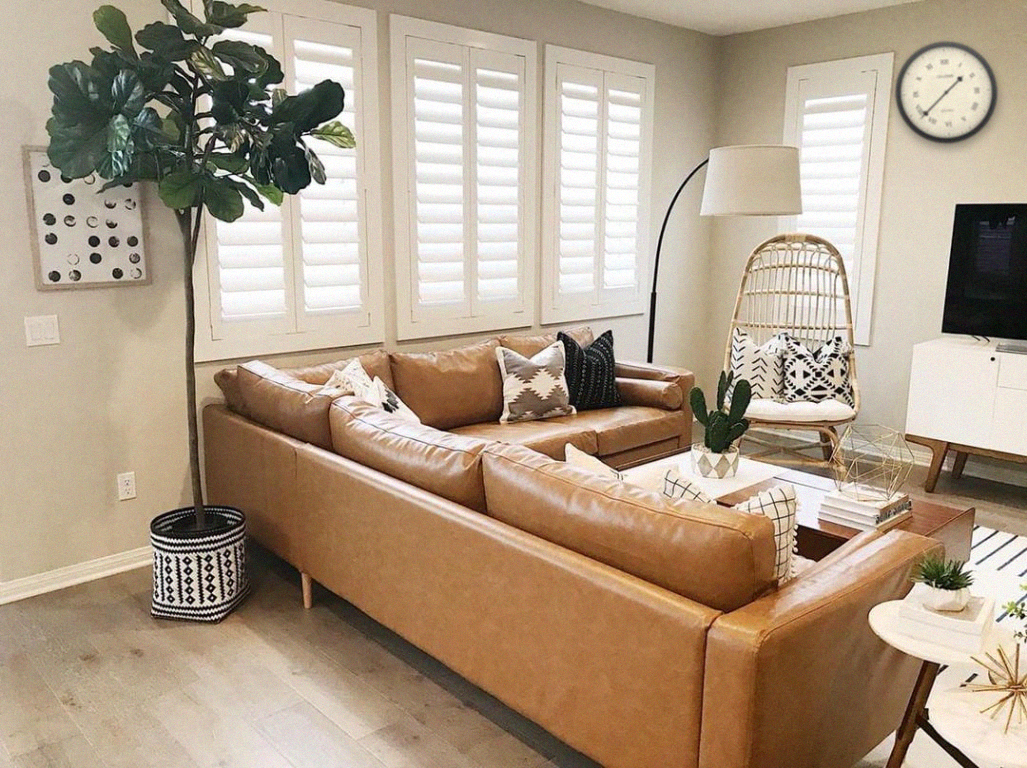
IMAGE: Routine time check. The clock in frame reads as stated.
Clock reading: 1:38
